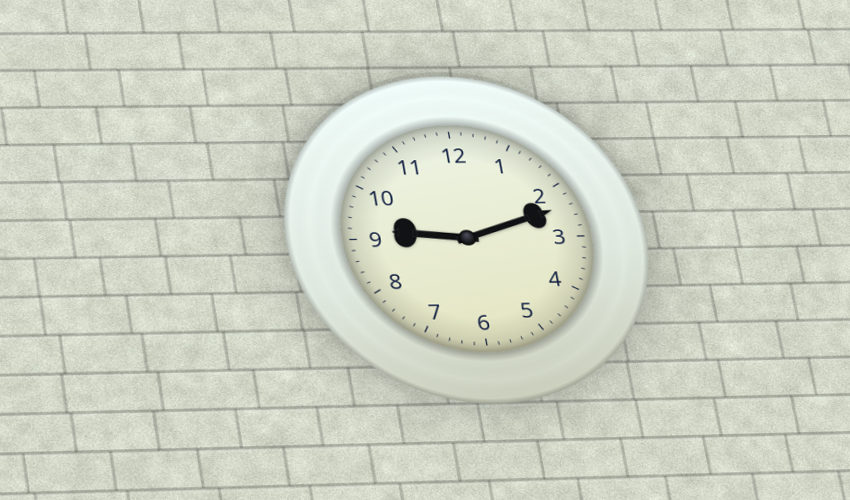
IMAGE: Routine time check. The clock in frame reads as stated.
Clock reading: 9:12
